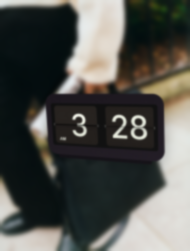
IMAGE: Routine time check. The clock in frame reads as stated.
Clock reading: 3:28
